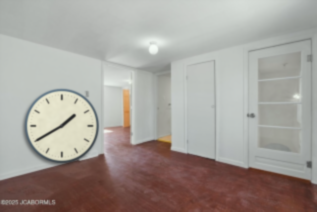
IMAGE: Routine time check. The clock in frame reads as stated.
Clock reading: 1:40
